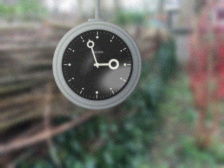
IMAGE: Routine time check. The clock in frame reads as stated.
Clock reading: 2:57
